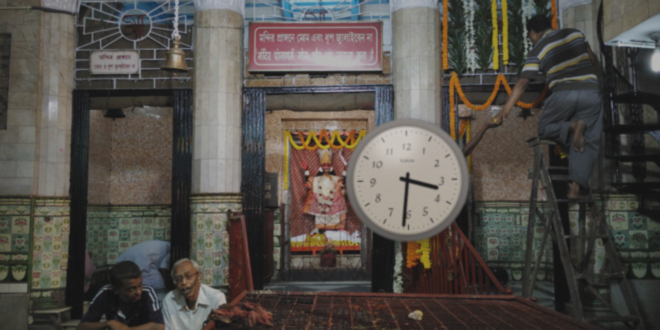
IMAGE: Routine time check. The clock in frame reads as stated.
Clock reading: 3:31
